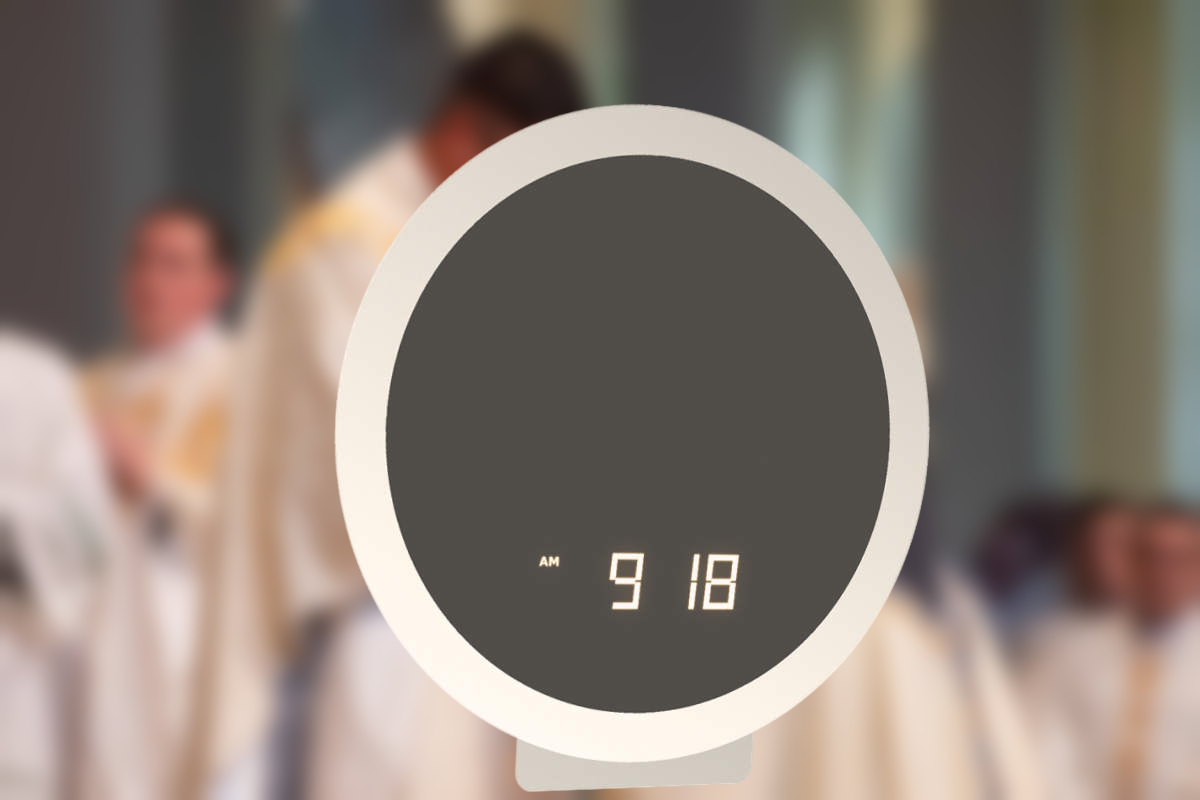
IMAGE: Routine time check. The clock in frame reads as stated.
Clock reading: 9:18
